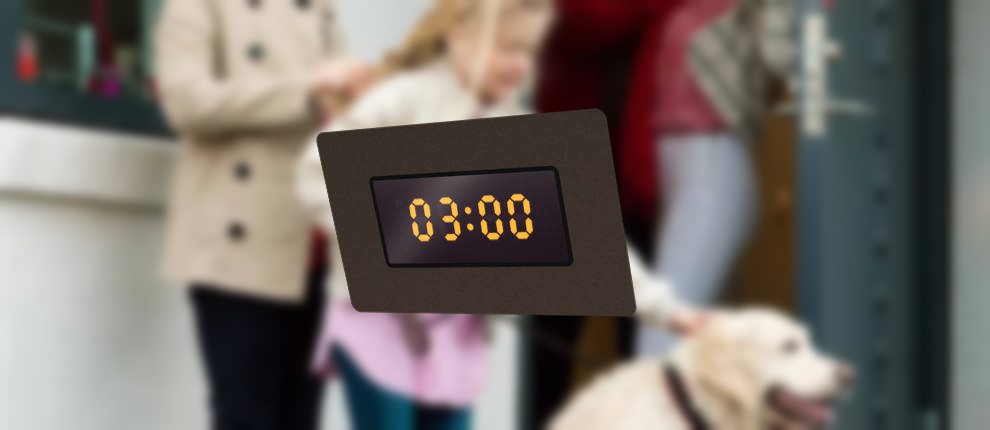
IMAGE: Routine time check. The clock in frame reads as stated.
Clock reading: 3:00
